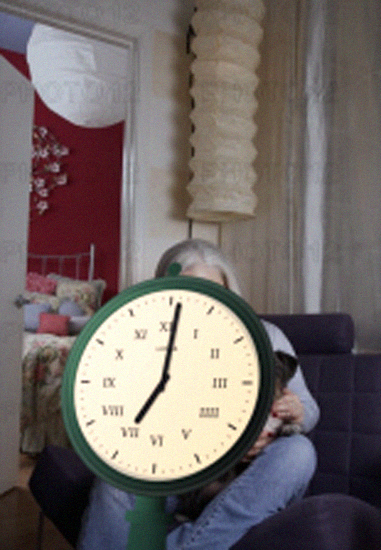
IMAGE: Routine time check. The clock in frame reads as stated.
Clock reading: 7:01
